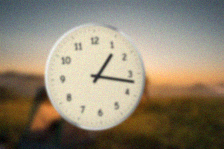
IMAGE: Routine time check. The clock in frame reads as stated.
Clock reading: 1:17
